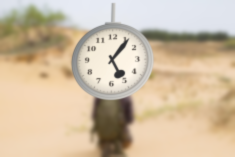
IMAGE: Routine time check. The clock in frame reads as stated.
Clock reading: 5:06
